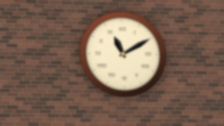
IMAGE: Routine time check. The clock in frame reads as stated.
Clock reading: 11:10
